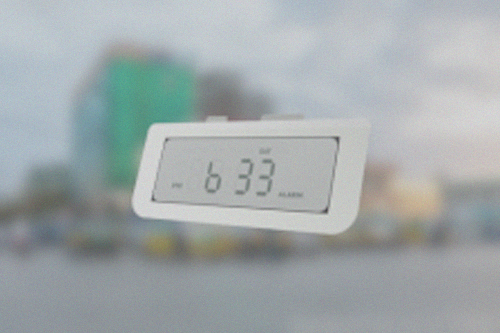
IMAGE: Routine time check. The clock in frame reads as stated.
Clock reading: 6:33
